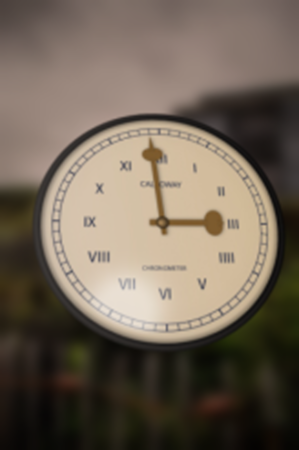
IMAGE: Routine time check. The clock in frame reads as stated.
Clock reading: 2:59
